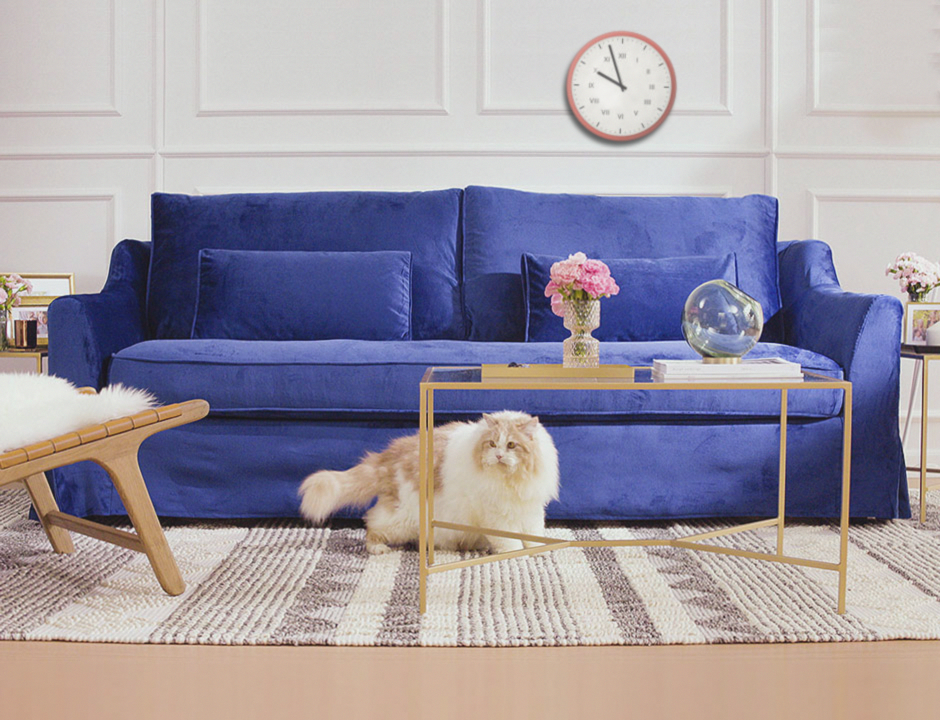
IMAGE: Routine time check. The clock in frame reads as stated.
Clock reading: 9:57
